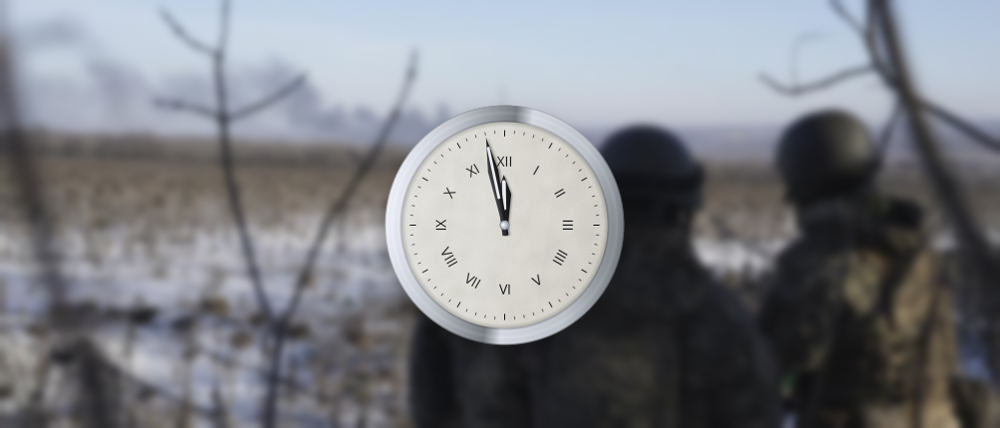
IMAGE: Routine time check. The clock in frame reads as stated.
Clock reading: 11:58
